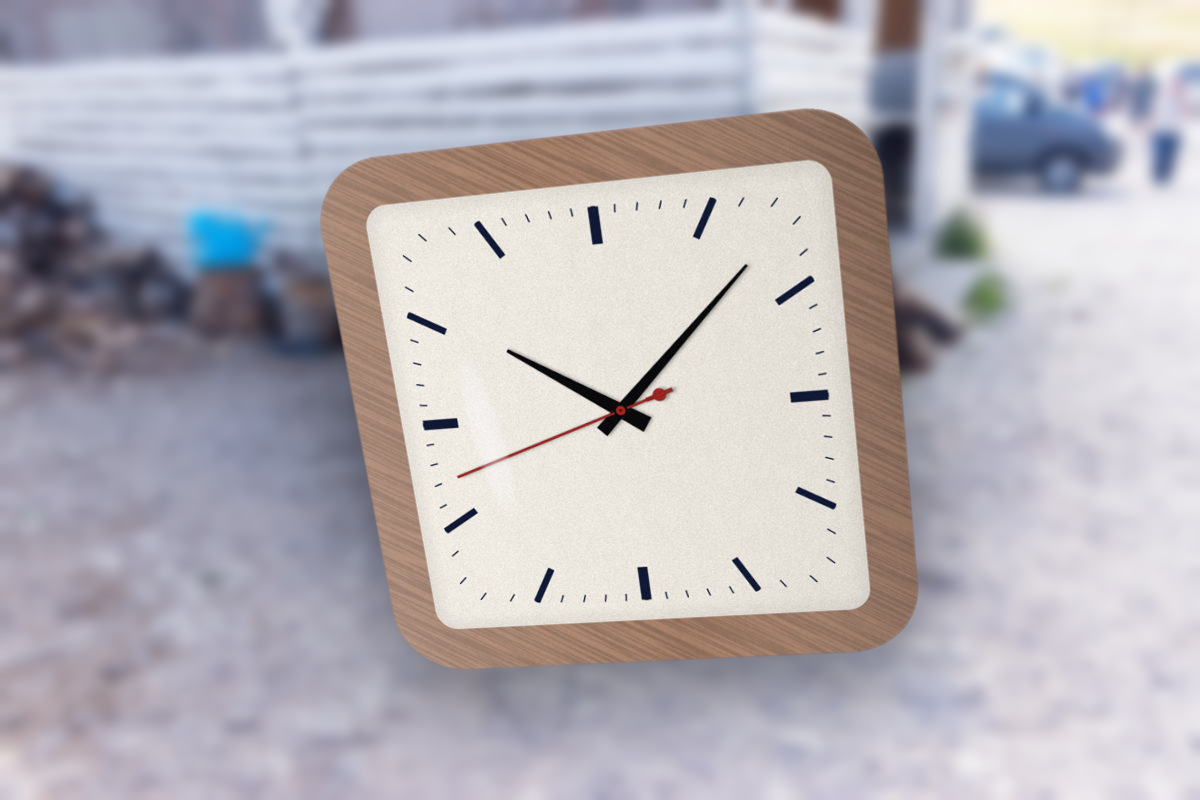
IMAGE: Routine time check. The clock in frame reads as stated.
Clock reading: 10:07:42
